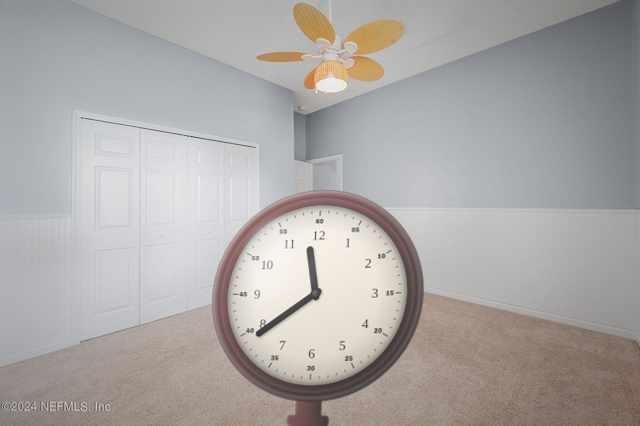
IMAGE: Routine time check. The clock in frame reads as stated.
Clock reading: 11:39
